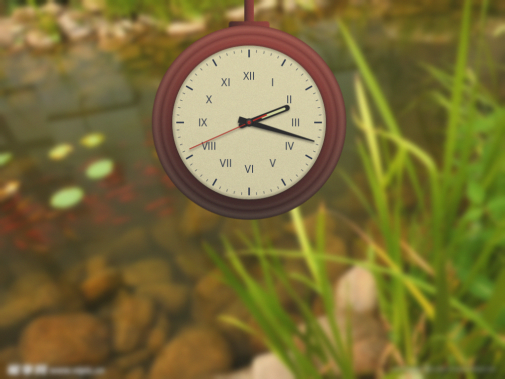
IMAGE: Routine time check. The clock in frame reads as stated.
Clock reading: 2:17:41
